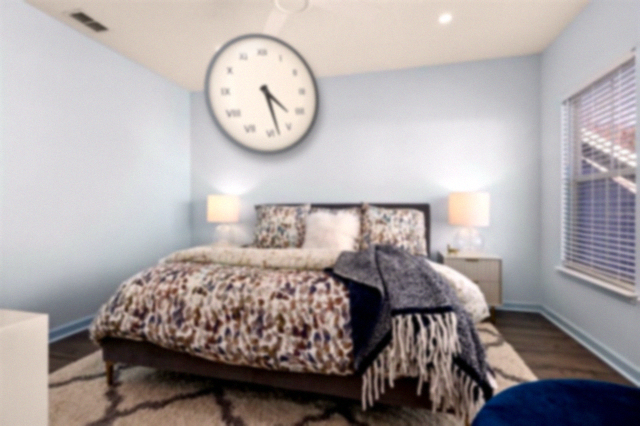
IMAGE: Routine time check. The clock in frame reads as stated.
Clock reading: 4:28
